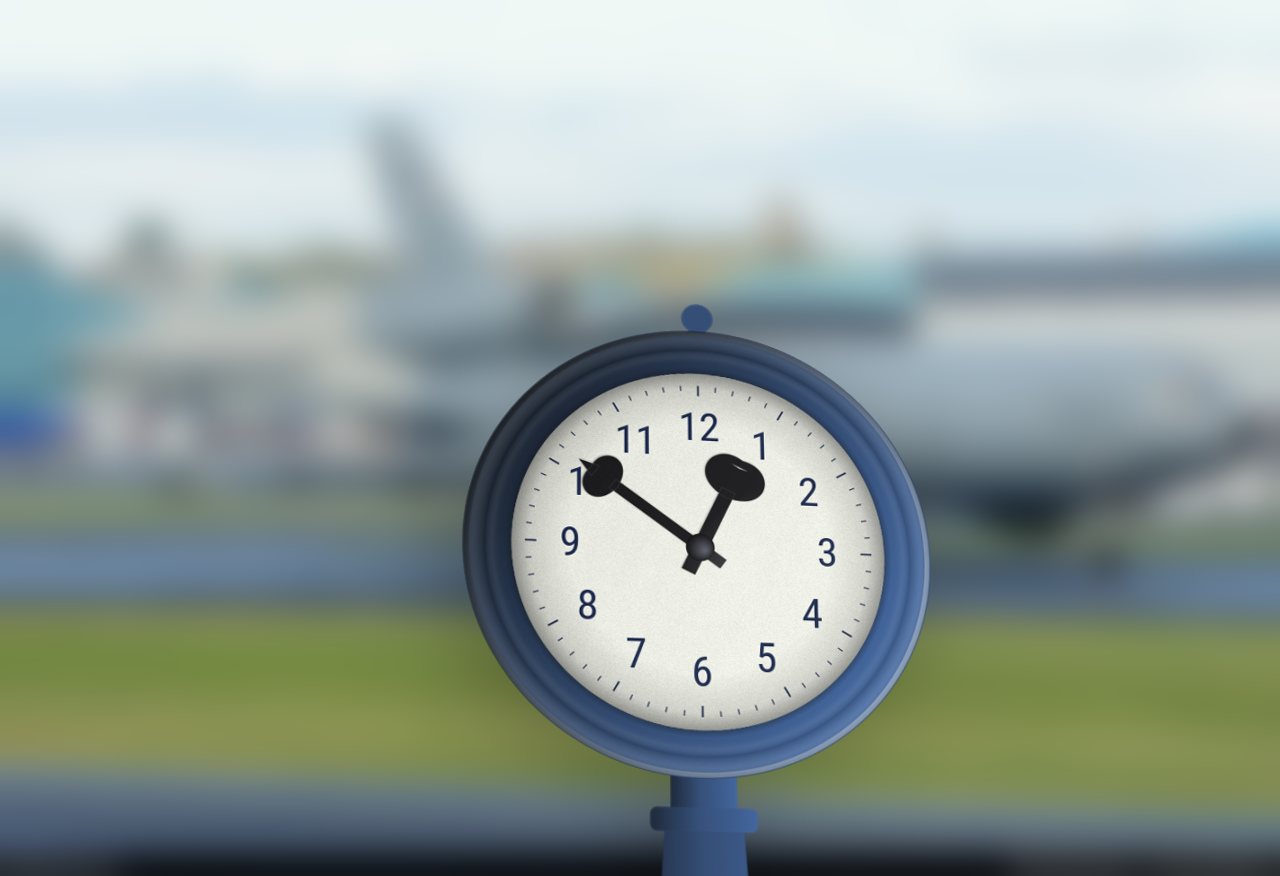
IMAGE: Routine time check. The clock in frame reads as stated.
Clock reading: 12:51
